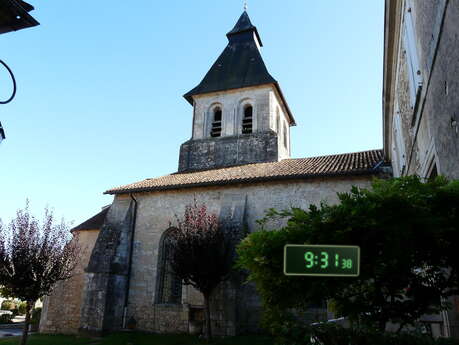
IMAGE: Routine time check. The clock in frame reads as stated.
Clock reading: 9:31
